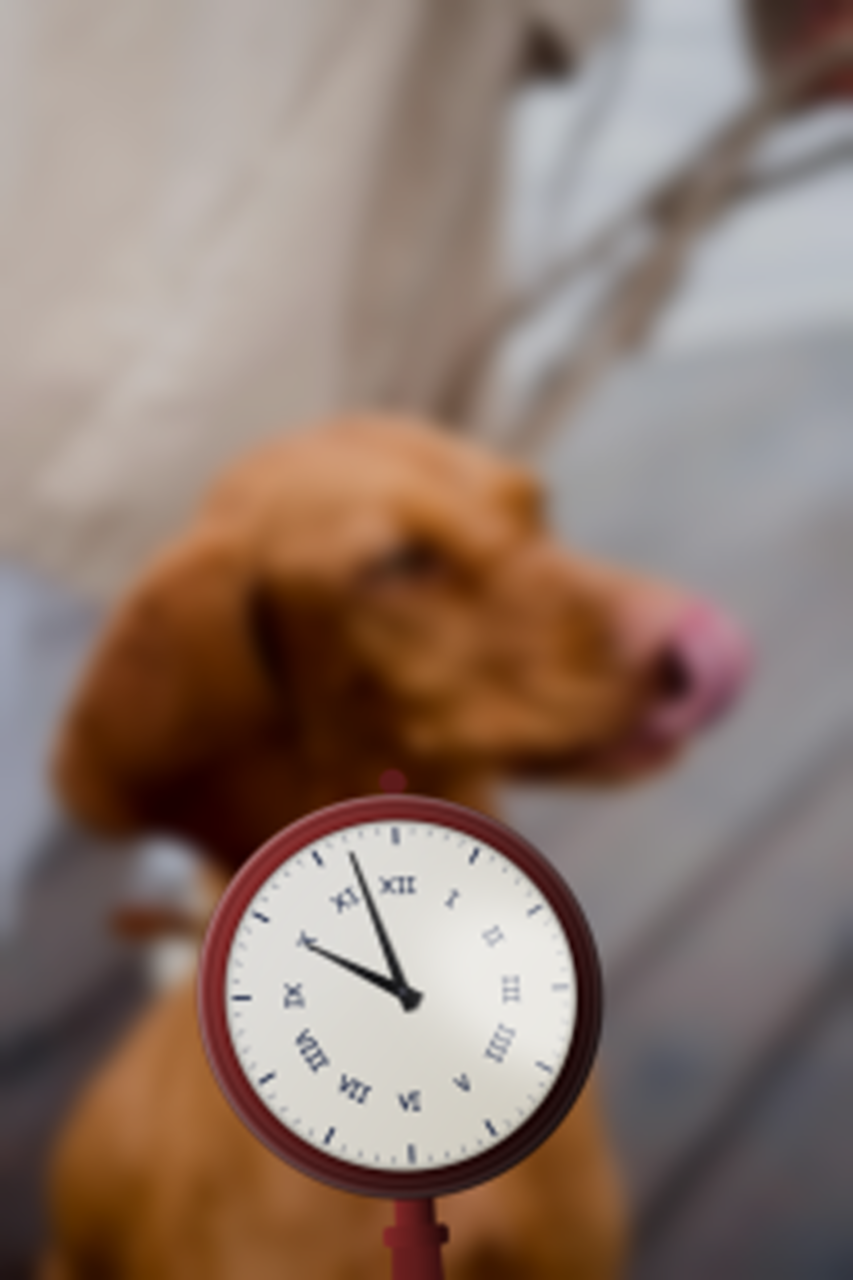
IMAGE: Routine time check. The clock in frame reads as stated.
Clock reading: 9:57
